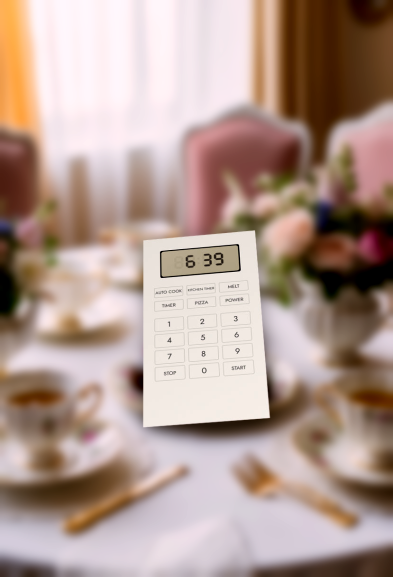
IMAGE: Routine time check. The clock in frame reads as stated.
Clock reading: 6:39
